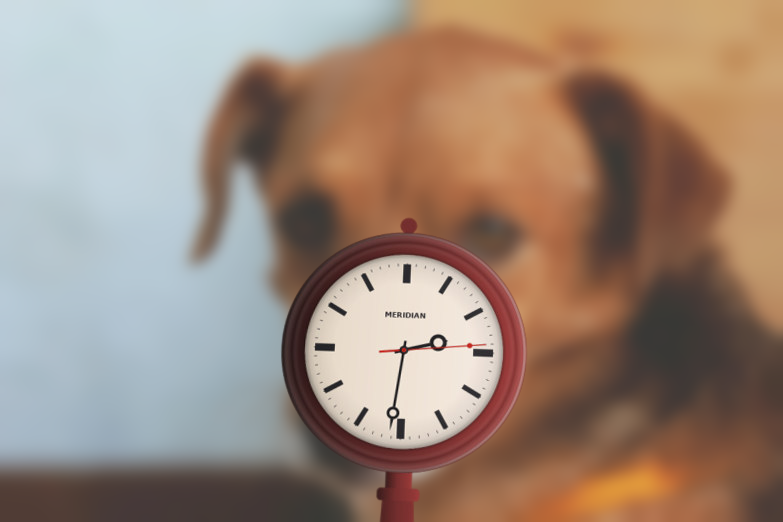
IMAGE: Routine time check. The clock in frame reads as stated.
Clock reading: 2:31:14
